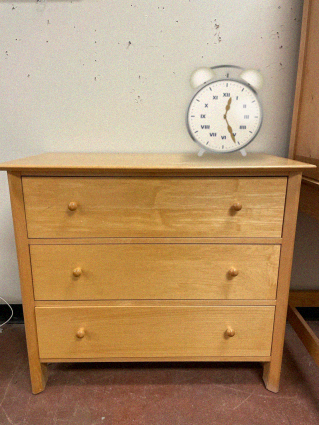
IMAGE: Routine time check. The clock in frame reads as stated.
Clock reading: 12:26
